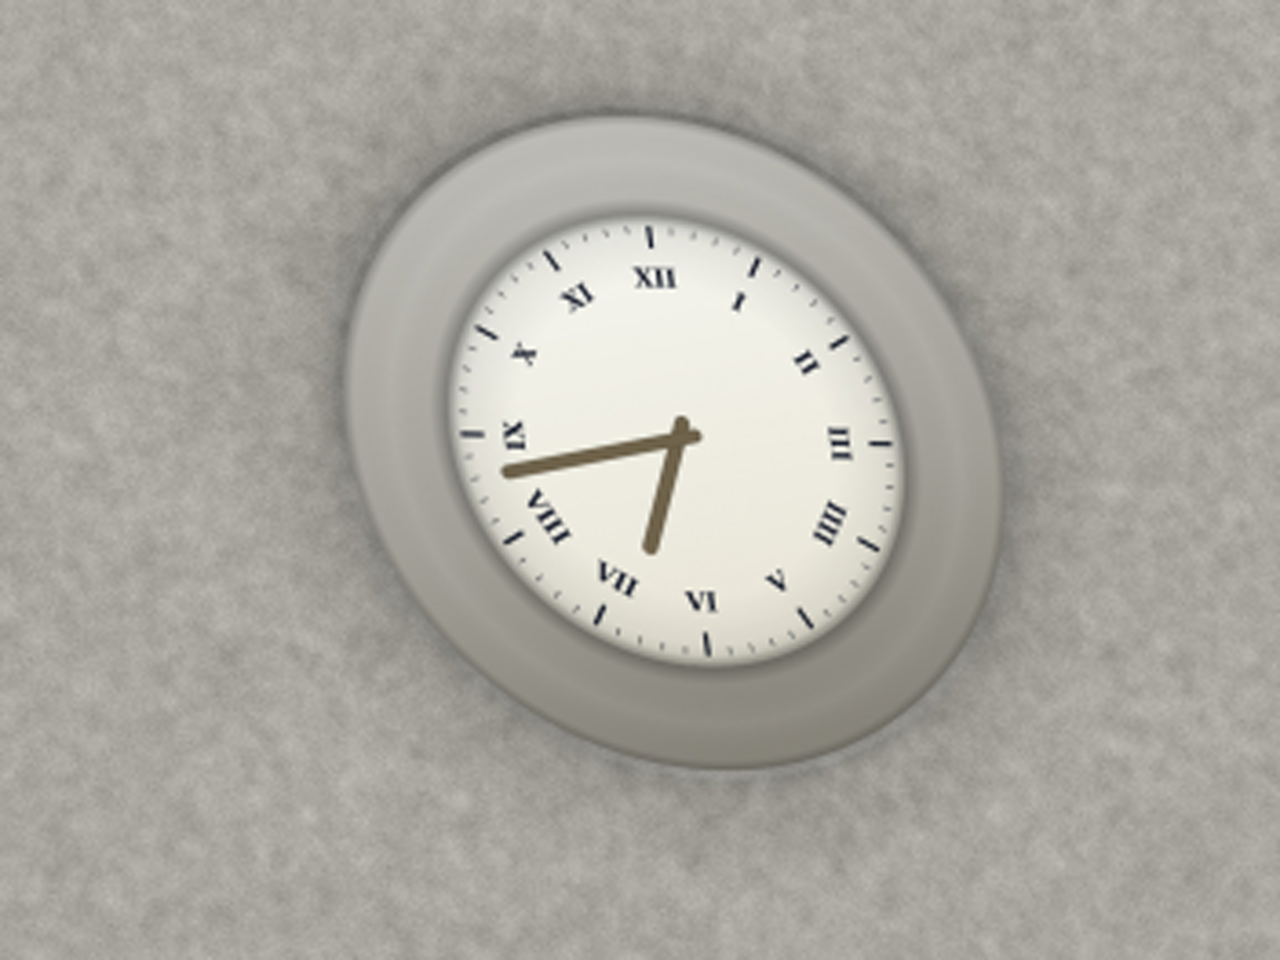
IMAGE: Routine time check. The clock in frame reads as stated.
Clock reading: 6:43
